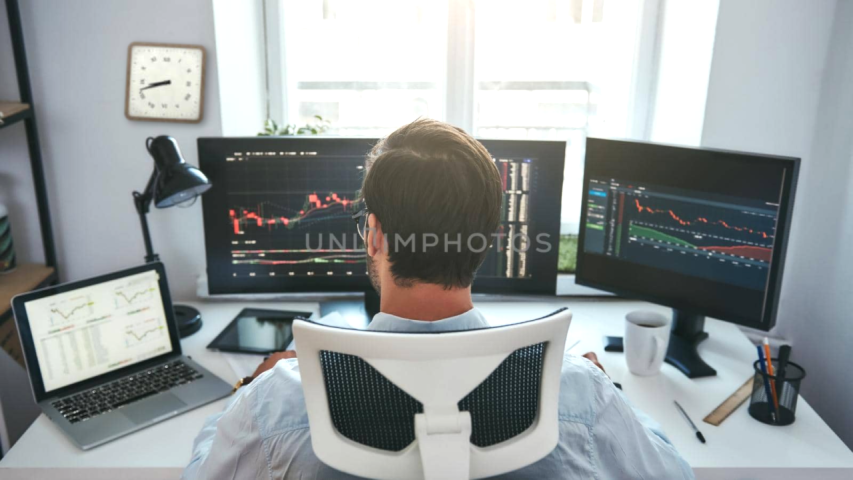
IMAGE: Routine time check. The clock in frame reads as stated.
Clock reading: 8:42
